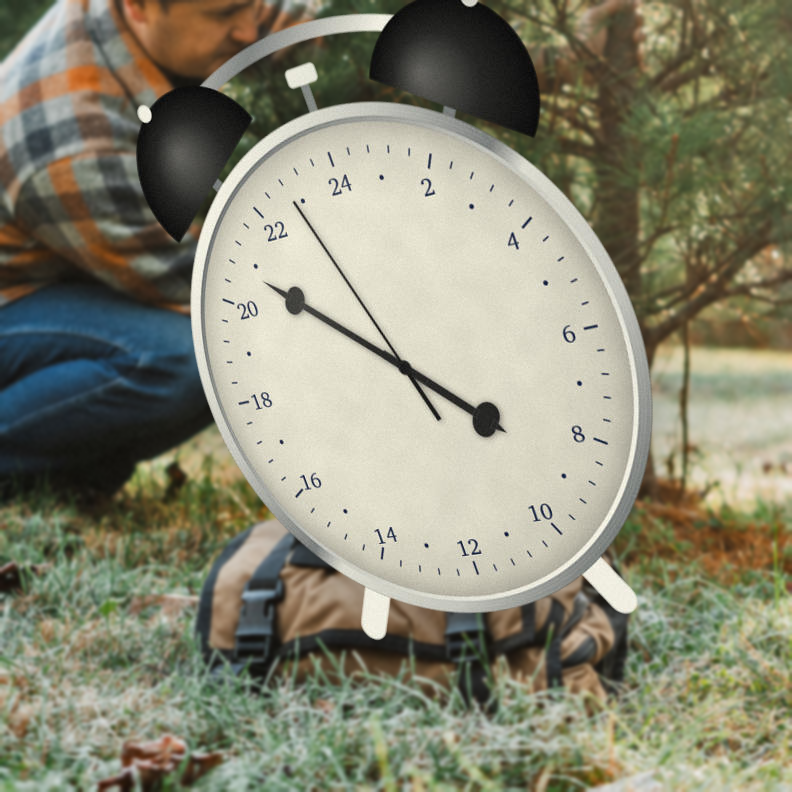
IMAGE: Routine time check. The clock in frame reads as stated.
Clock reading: 8:51:57
